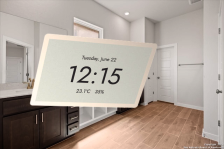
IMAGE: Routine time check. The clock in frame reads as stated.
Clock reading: 12:15
